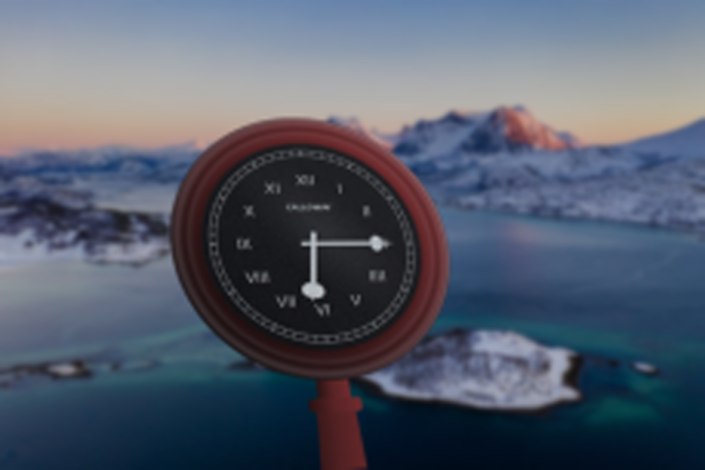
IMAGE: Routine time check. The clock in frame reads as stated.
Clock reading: 6:15
